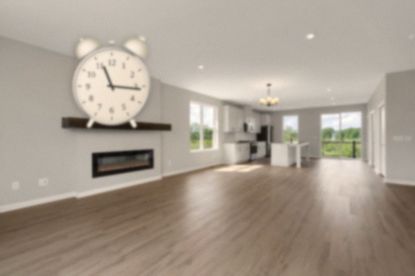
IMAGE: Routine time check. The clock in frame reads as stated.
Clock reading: 11:16
